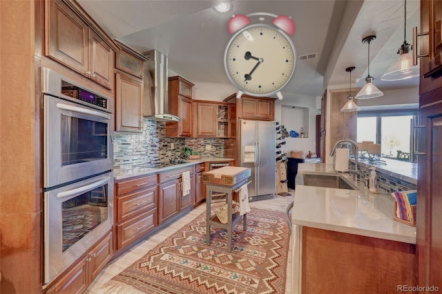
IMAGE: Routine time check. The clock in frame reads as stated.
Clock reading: 9:36
